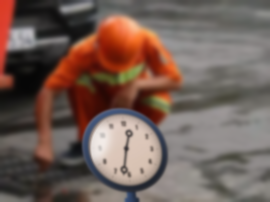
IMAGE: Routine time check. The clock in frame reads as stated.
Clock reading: 12:32
